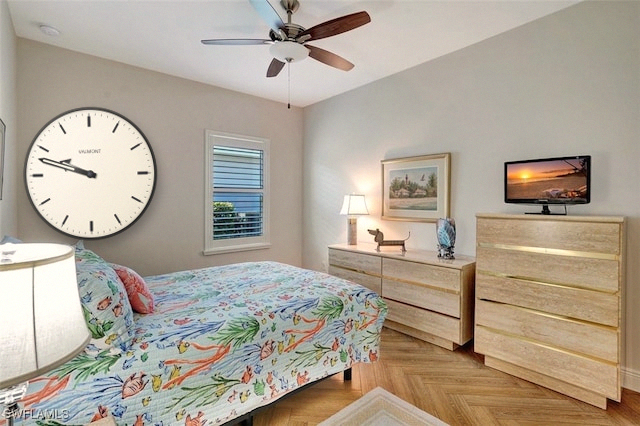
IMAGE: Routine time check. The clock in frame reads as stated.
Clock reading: 9:48
